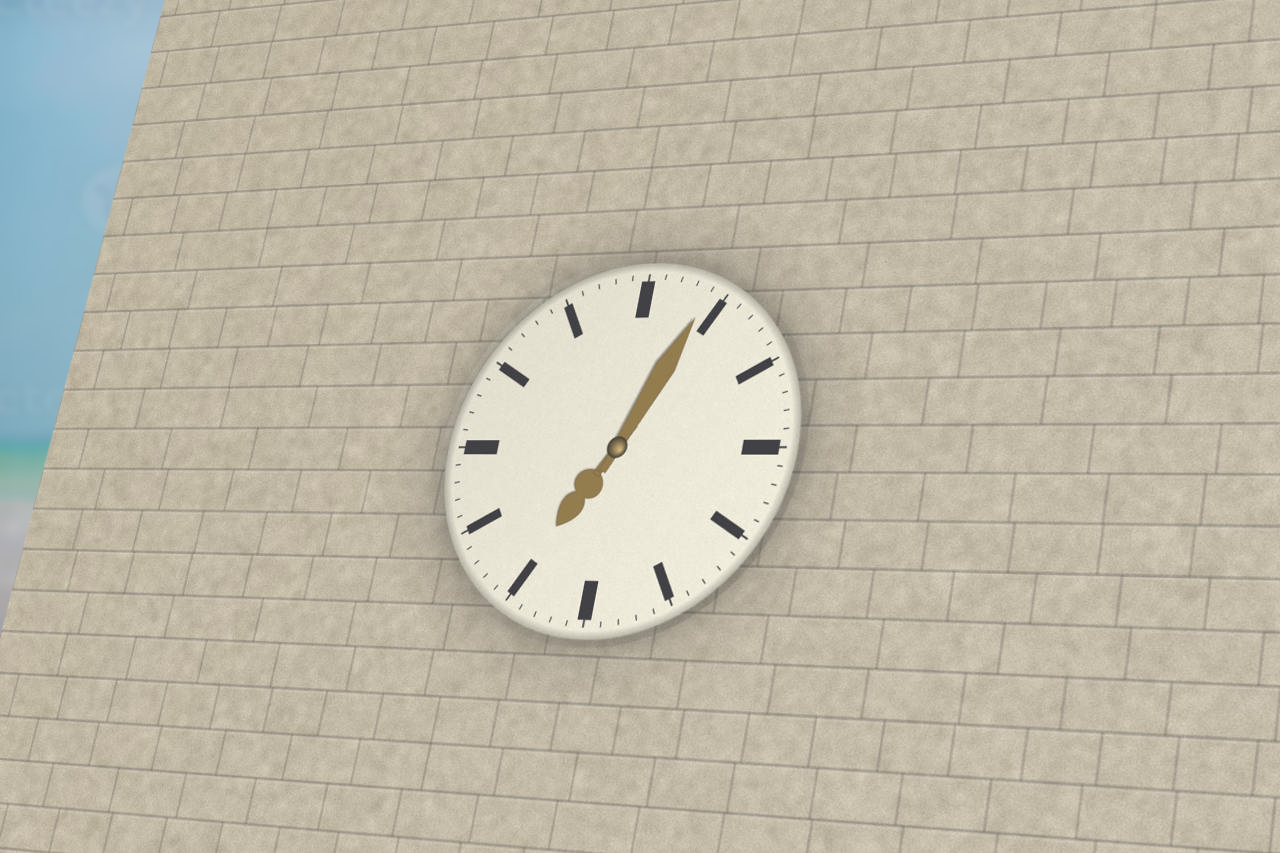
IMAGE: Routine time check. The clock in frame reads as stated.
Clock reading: 7:04
